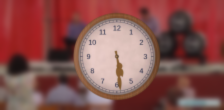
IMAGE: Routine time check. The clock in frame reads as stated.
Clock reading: 5:29
